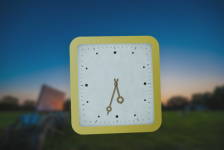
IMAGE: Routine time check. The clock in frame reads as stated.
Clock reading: 5:33
